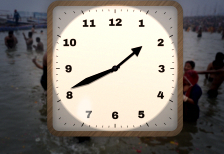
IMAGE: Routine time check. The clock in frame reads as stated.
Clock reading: 1:41
